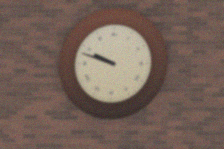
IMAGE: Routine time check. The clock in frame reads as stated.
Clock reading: 9:48
